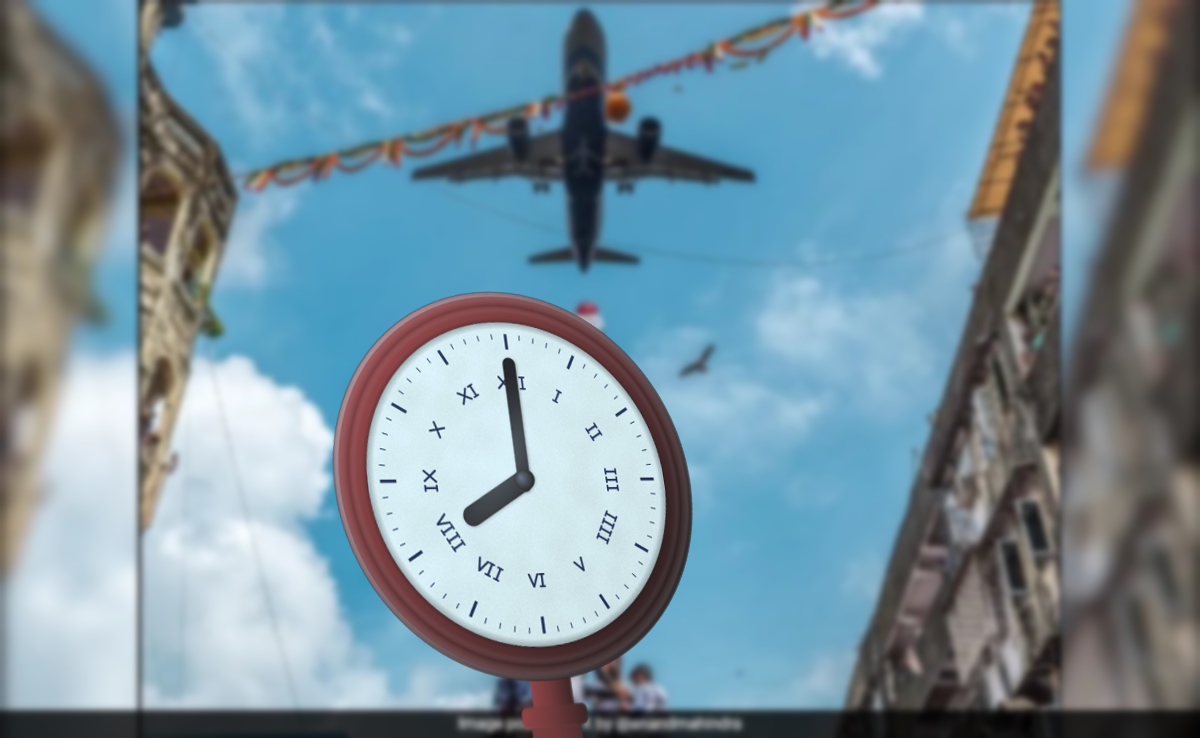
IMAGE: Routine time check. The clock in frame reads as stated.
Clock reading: 8:00
